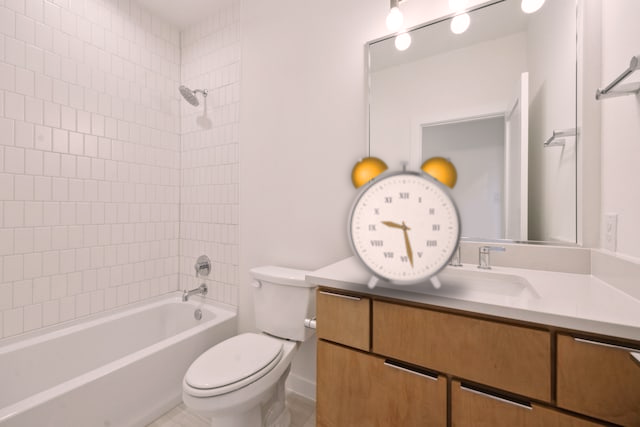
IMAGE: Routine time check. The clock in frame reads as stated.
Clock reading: 9:28
